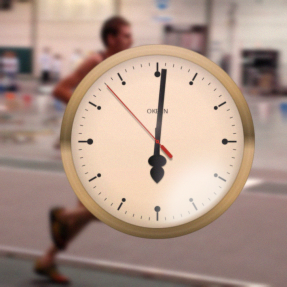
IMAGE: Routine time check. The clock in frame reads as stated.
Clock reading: 6:00:53
